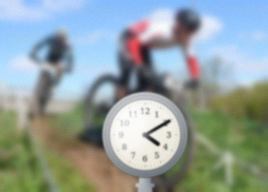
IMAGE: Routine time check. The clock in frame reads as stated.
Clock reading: 4:10
